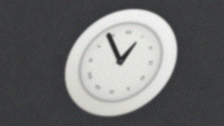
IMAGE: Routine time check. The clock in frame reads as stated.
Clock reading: 12:54
